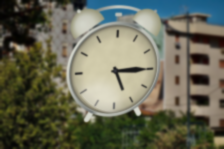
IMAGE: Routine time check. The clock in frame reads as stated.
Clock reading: 5:15
